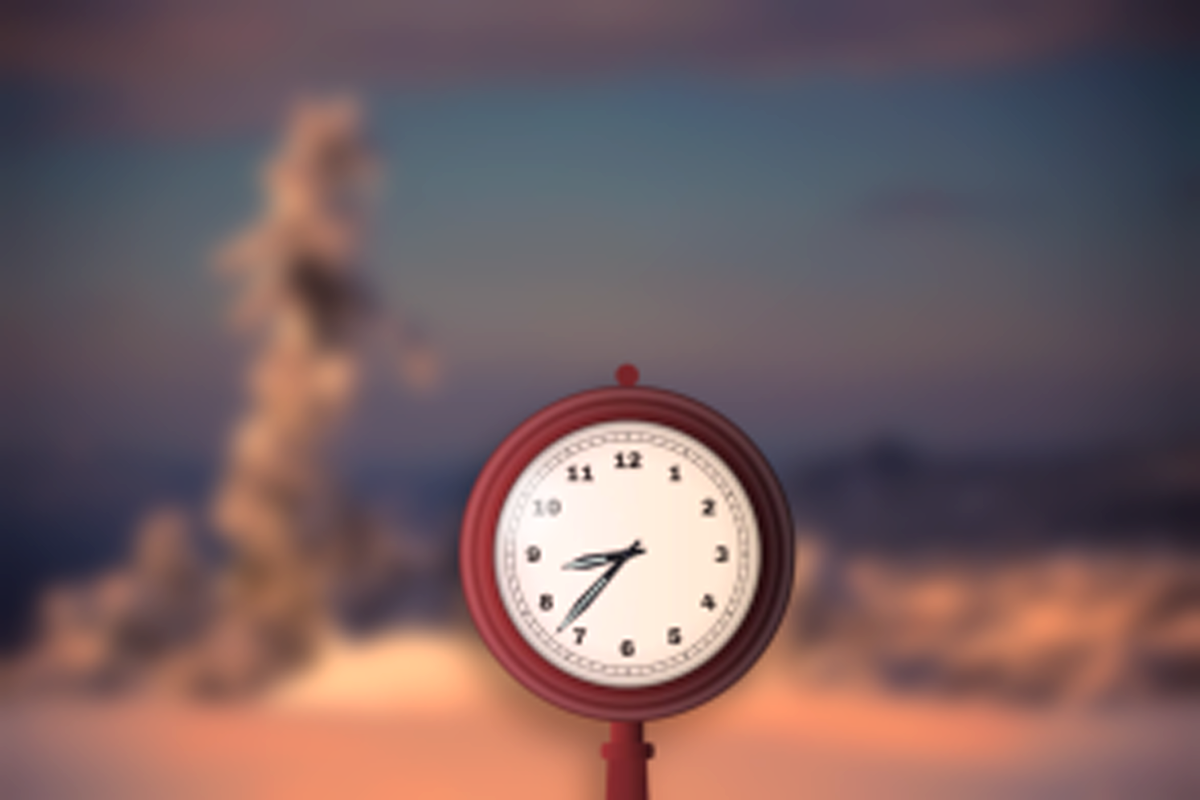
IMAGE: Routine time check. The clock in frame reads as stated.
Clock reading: 8:37
